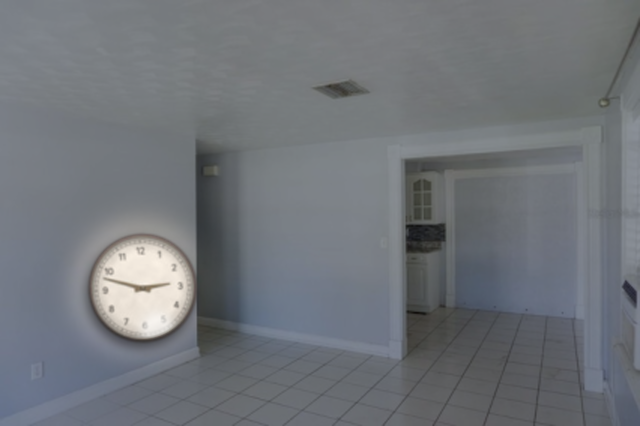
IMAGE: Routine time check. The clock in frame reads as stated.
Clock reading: 2:48
